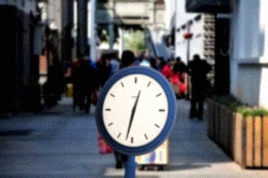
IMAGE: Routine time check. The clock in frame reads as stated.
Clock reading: 12:32
